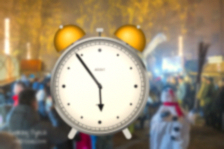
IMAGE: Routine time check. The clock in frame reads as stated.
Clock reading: 5:54
